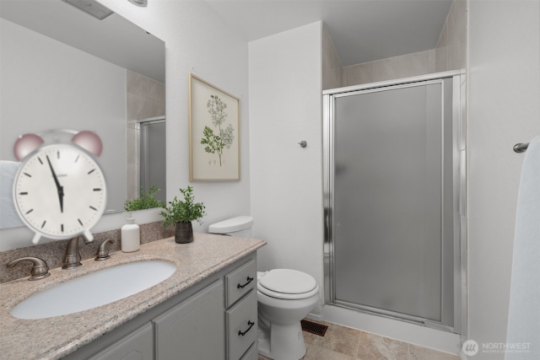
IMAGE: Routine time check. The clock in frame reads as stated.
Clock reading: 5:57
